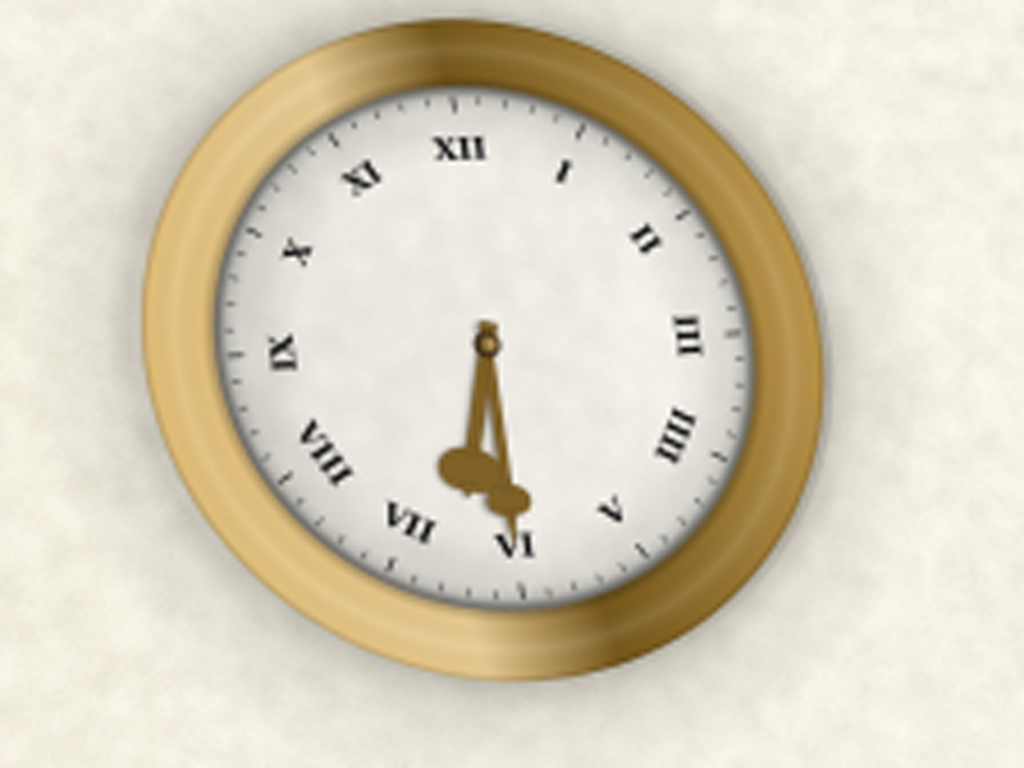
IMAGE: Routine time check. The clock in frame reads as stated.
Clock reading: 6:30
